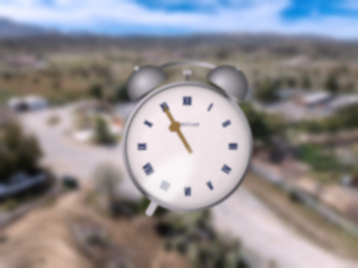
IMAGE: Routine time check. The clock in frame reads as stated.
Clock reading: 10:55
